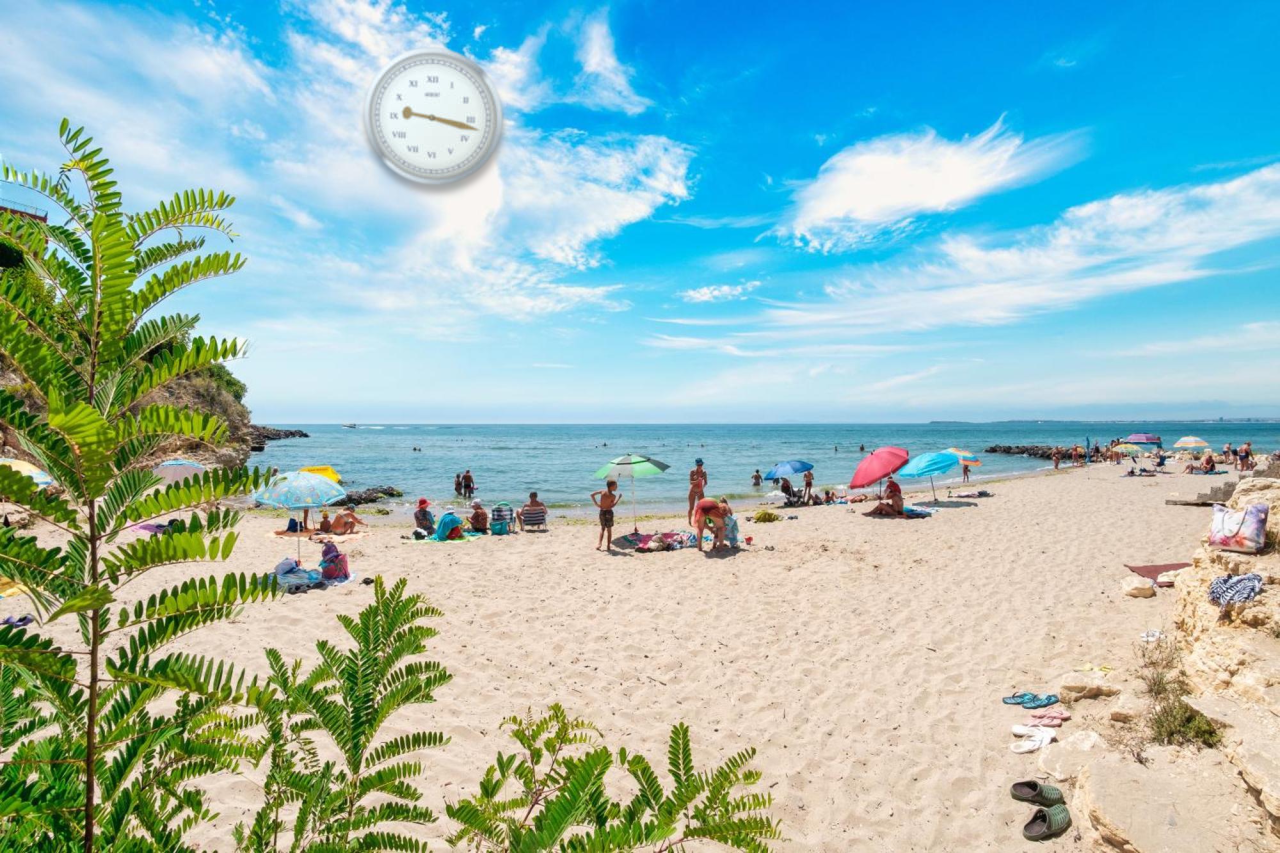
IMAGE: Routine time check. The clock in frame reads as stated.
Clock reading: 9:17
